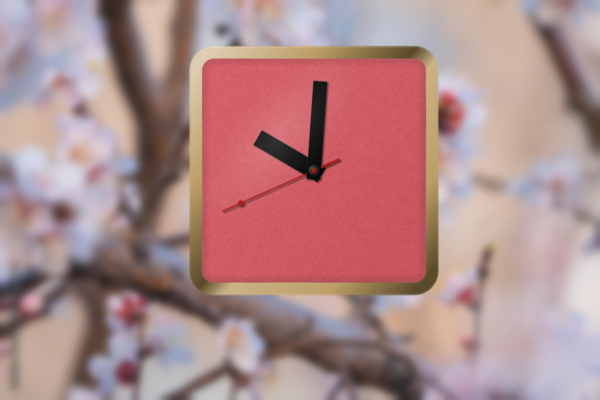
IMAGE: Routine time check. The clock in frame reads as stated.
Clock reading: 10:00:41
